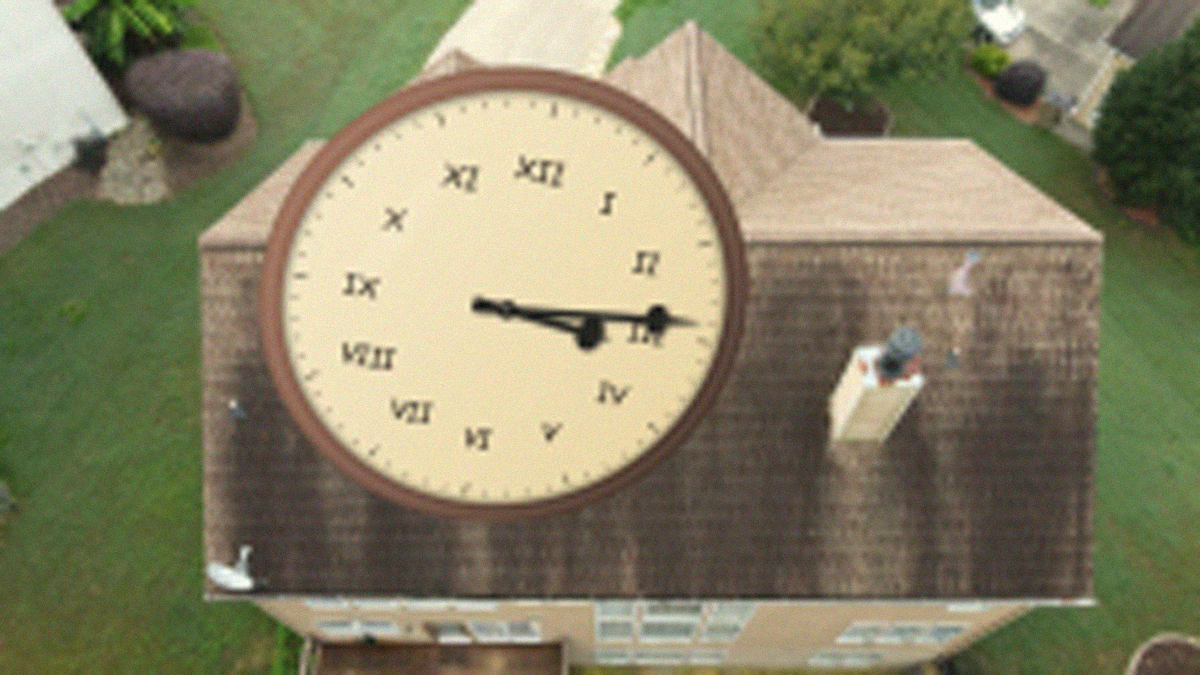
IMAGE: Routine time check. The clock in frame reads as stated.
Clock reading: 3:14
